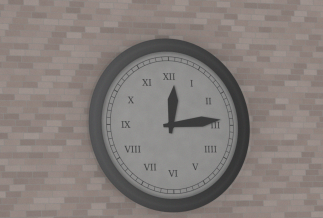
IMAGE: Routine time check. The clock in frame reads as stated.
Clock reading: 12:14
